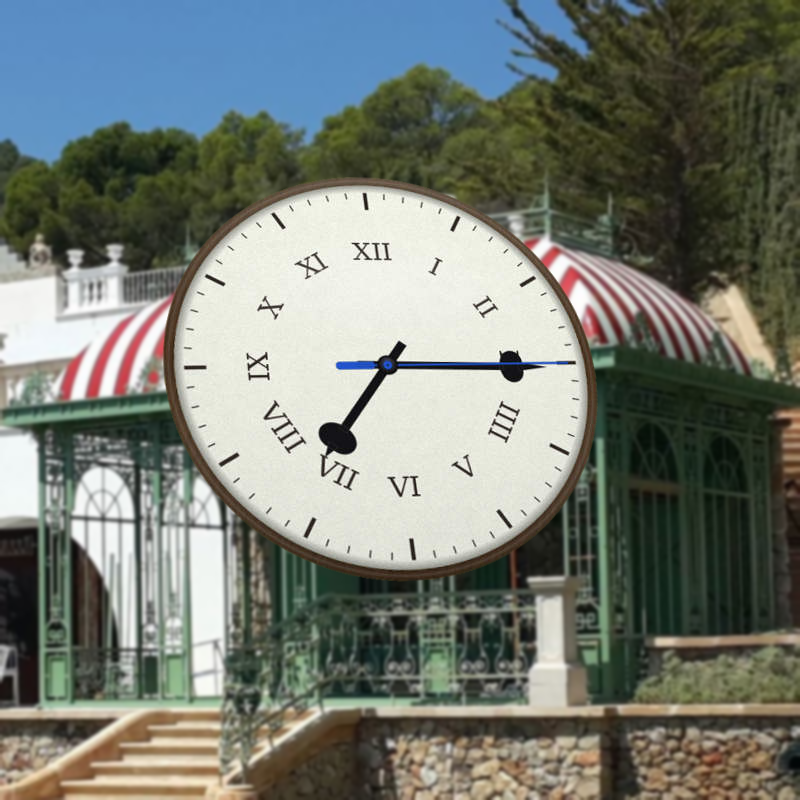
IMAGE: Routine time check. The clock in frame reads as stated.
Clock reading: 7:15:15
